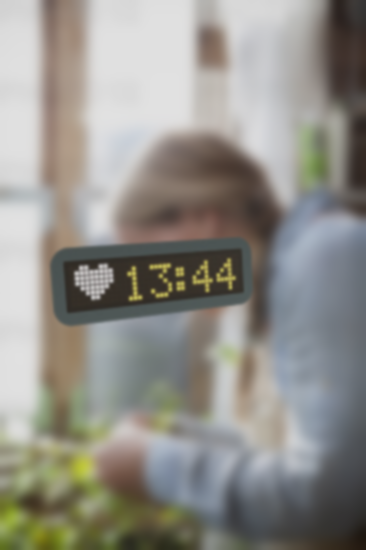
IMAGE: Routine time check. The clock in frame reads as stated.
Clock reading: 13:44
